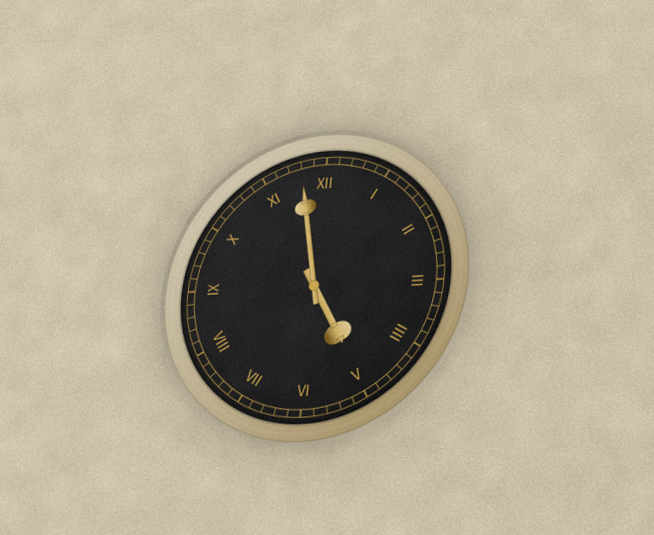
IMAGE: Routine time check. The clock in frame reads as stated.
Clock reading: 4:58
